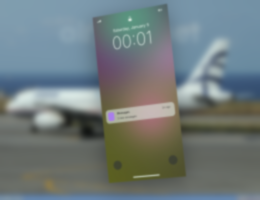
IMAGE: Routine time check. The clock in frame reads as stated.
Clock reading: 0:01
